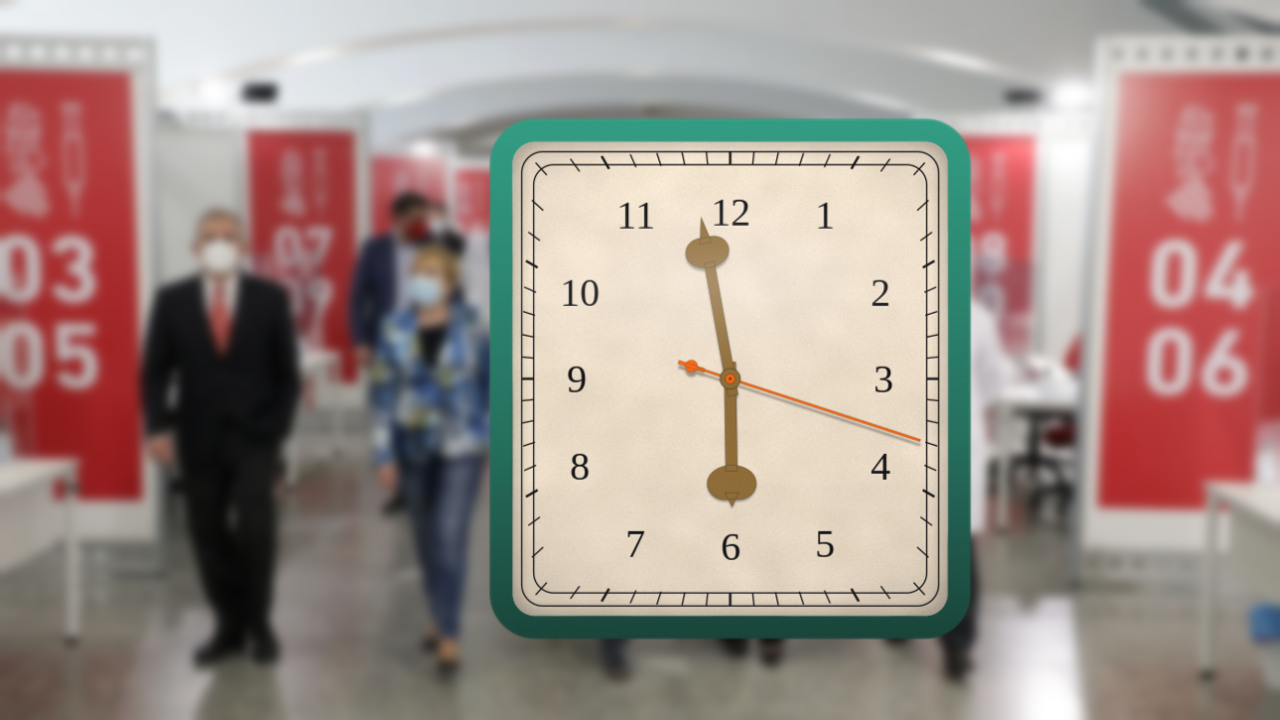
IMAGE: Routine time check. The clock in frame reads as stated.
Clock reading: 5:58:18
